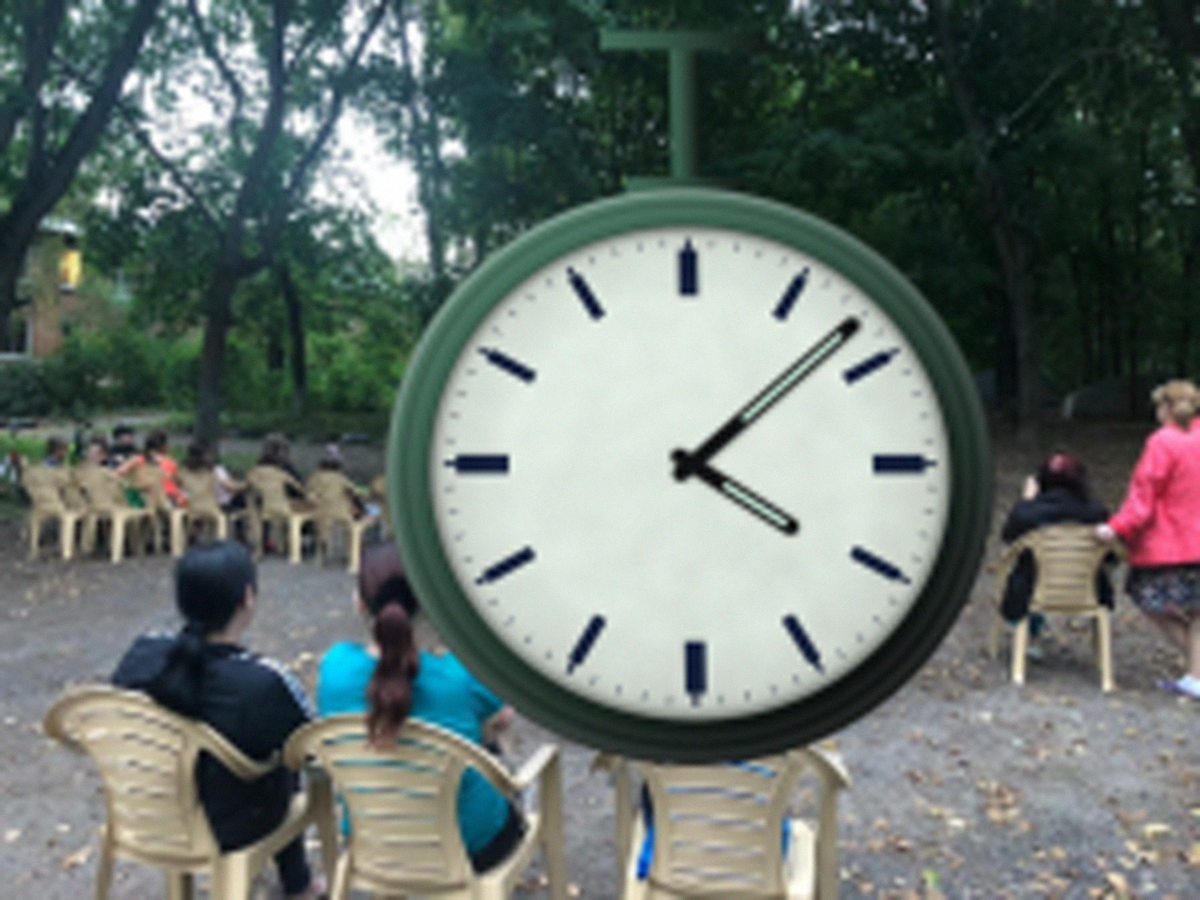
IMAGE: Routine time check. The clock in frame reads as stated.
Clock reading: 4:08
